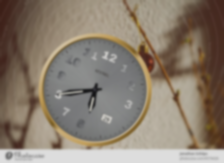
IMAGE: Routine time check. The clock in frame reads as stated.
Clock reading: 5:40
